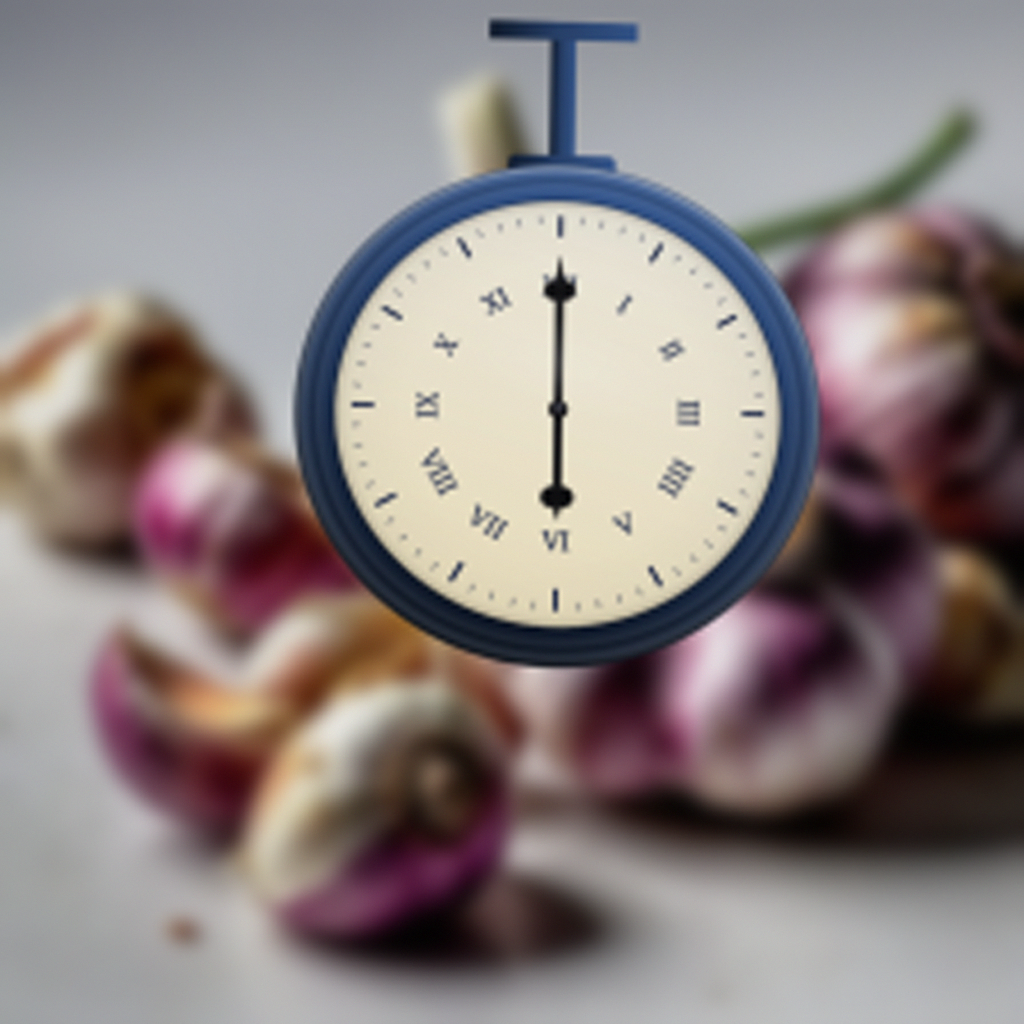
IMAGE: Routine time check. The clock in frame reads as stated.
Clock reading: 6:00
